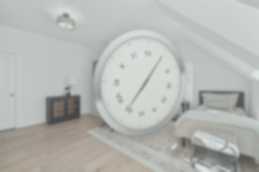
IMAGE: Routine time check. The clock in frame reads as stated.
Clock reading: 7:05
